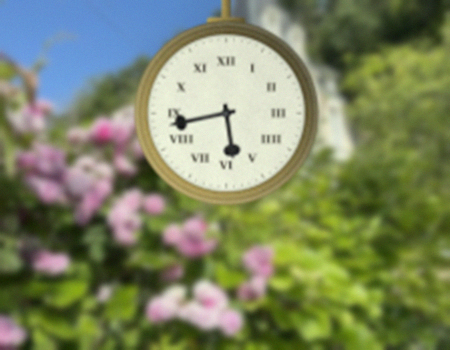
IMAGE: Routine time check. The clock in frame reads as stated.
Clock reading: 5:43
